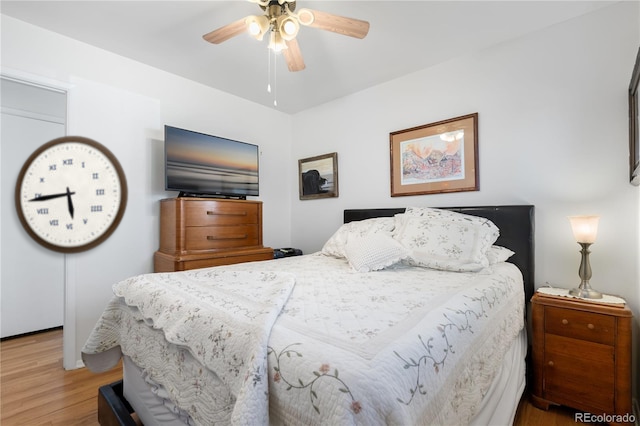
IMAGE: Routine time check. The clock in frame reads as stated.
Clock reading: 5:44
